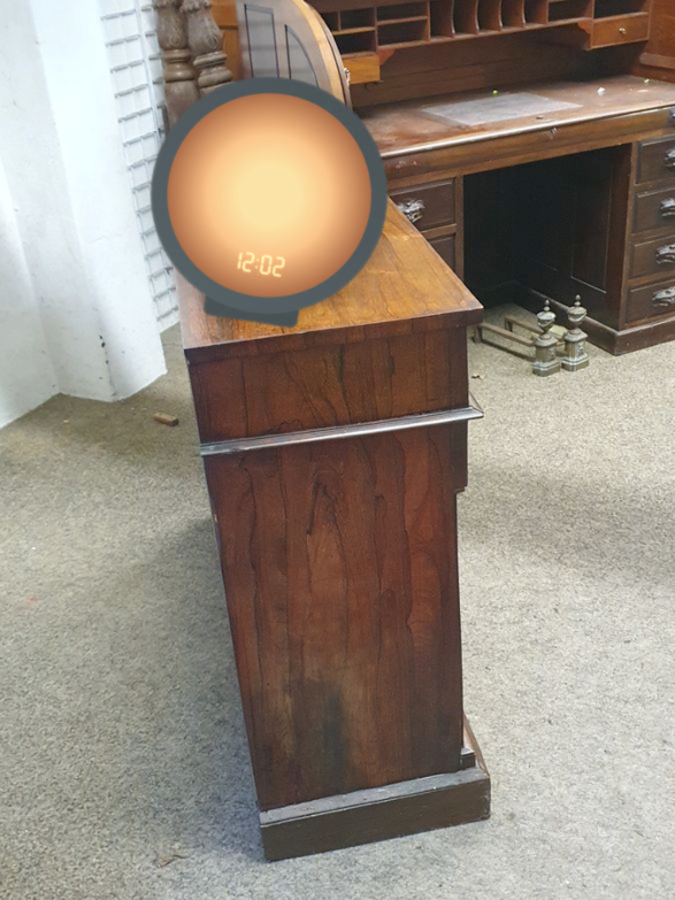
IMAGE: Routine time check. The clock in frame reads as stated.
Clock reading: 12:02
